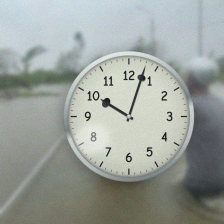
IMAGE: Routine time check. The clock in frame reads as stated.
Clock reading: 10:03
